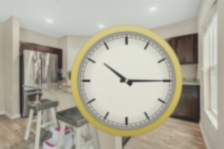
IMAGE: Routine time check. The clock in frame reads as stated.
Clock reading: 10:15
